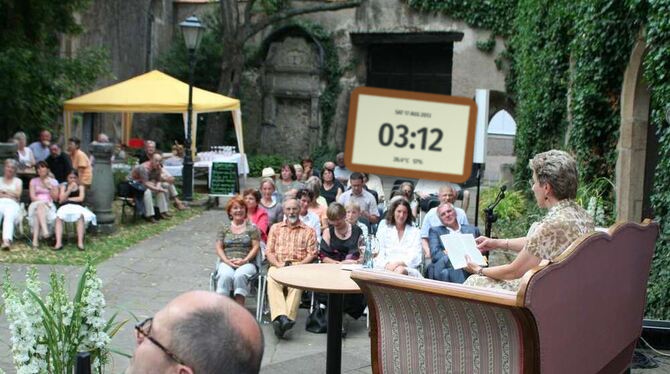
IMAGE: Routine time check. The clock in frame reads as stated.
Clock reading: 3:12
